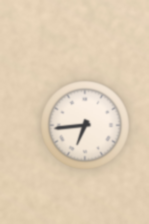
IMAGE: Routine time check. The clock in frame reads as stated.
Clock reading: 6:44
